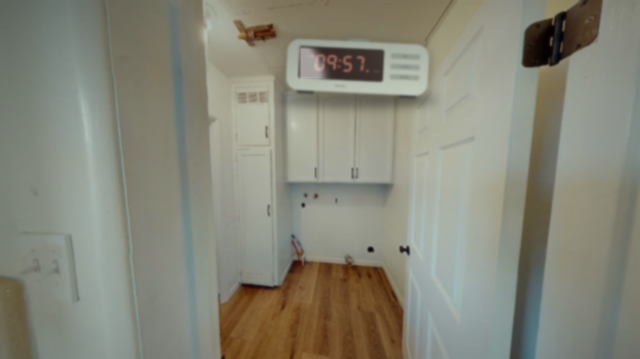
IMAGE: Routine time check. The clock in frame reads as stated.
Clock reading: 9:57
